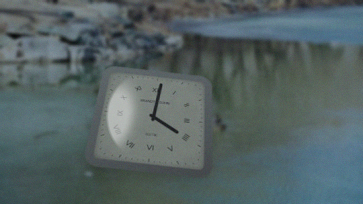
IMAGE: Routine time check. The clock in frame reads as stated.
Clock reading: 4:01
